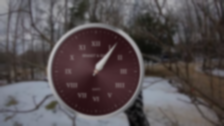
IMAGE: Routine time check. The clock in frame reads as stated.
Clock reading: 1:06
